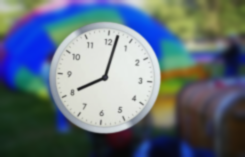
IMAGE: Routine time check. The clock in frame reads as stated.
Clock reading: 8:02
